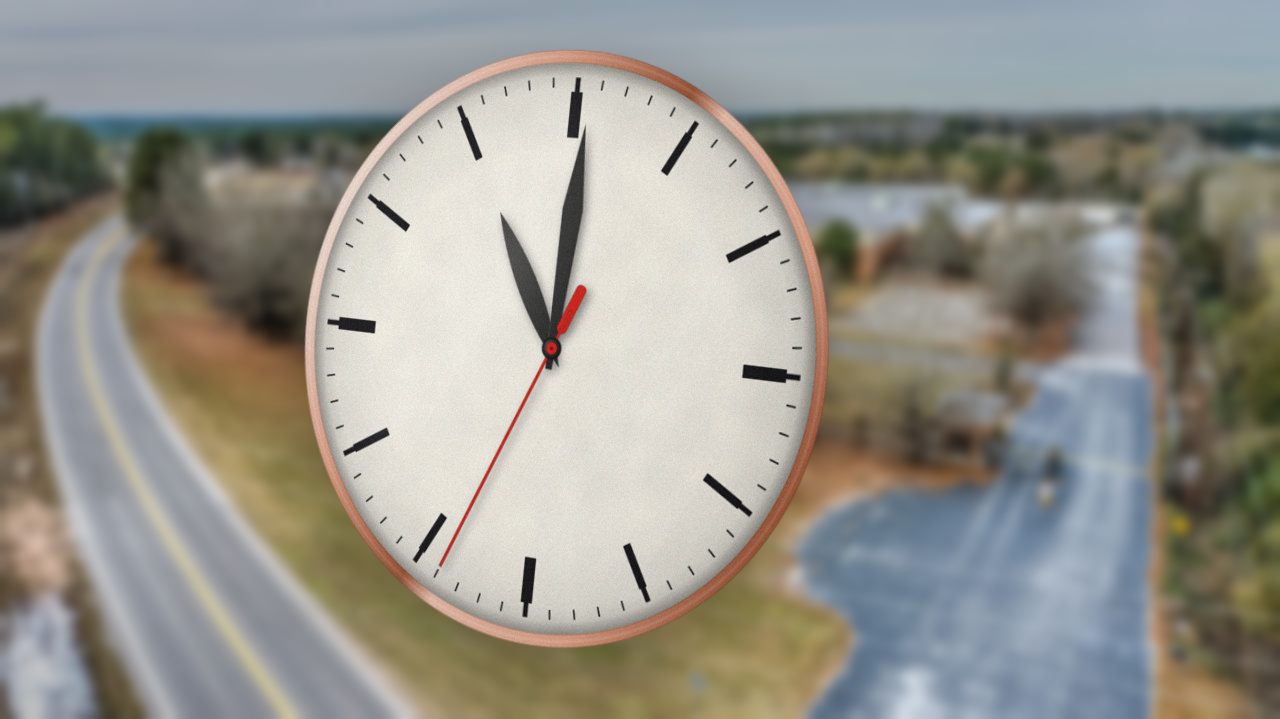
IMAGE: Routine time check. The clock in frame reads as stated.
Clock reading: 11:00:34
